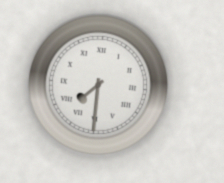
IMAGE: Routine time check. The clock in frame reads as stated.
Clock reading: 7:30
